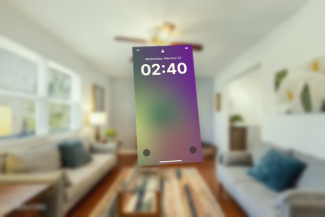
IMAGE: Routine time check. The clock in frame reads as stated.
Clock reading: 2:40
